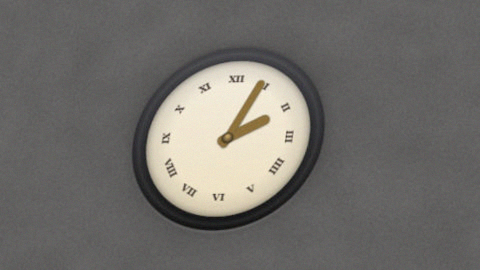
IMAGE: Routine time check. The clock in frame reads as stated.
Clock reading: 2:04
